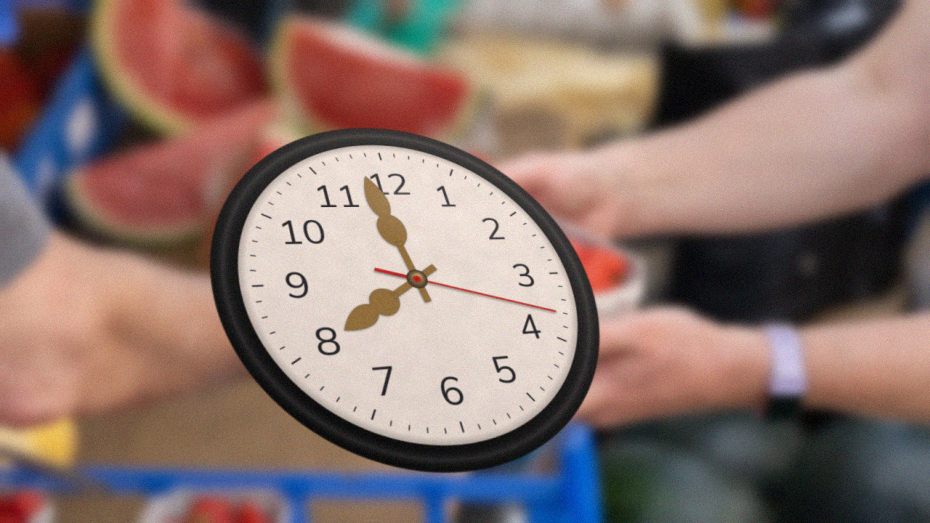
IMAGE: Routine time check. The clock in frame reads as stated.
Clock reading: 7:58:18
